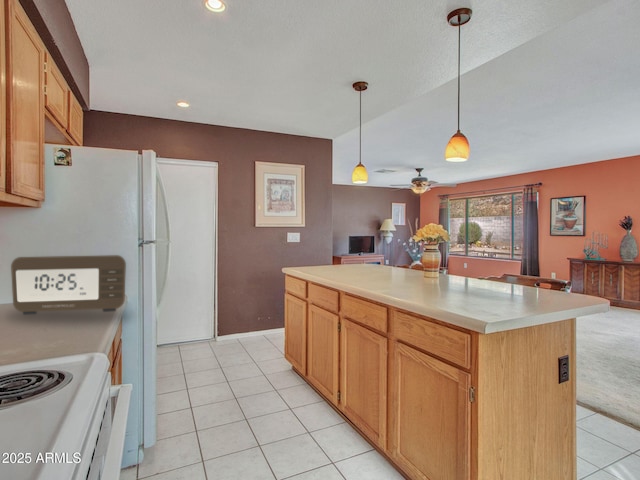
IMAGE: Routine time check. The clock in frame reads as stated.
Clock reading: 10:25
